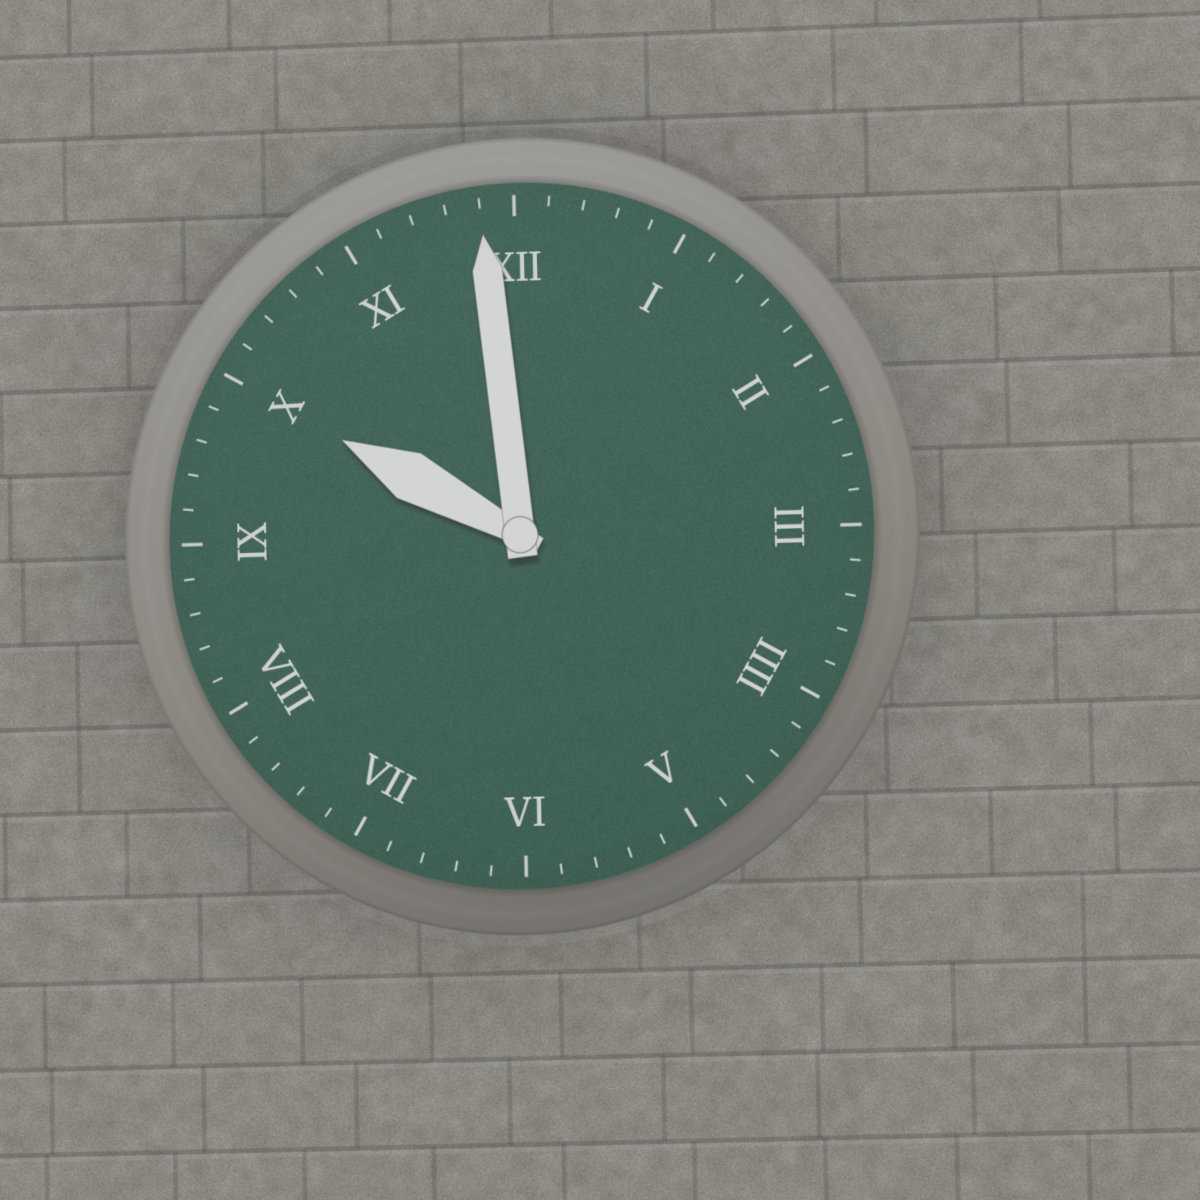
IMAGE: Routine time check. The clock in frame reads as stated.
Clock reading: 9:59
